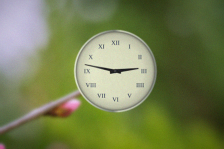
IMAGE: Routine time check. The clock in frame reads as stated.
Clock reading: 2:47
